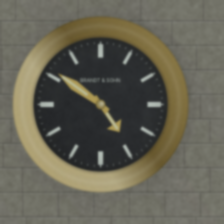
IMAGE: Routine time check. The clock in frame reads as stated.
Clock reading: 4:51
